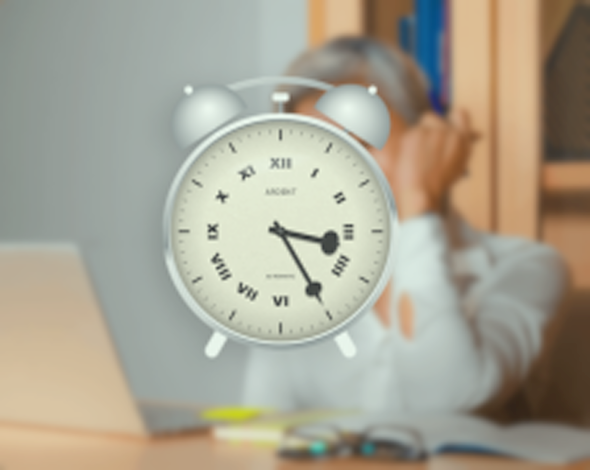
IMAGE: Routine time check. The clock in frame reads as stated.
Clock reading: 3:25
